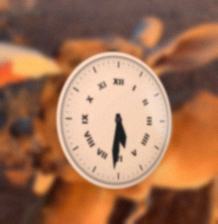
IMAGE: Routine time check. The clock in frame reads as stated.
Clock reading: 5:31
